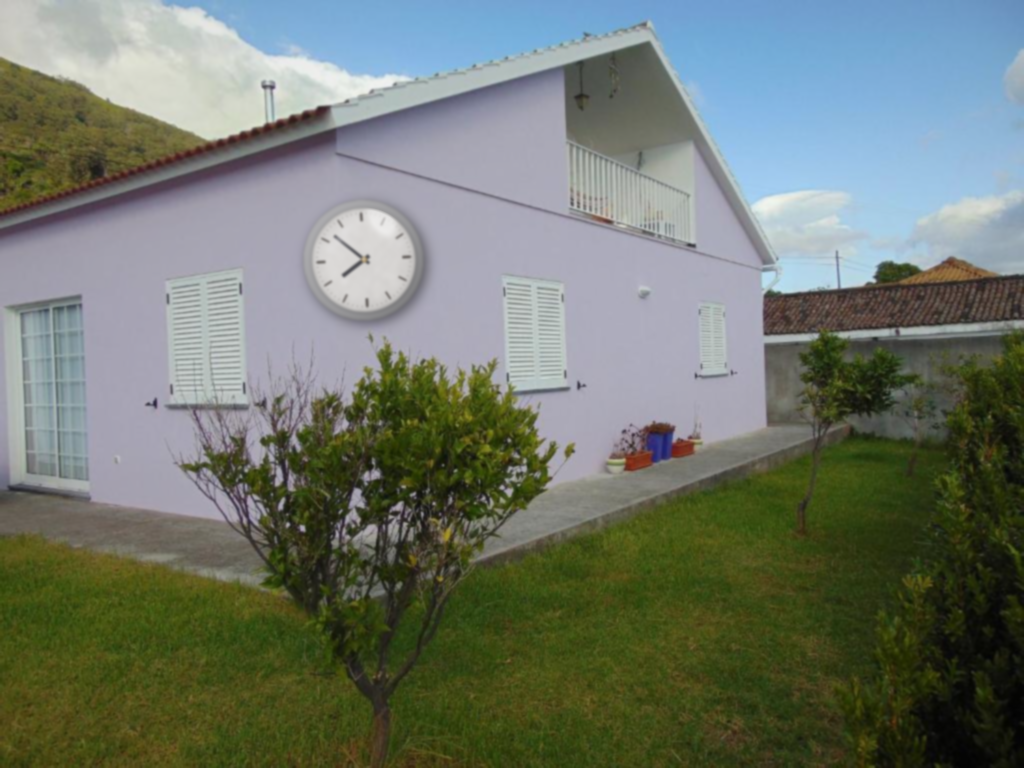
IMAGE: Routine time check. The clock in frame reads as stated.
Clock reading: 7:52
